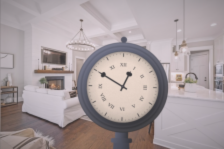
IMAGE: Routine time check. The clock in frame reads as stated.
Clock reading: 12:50
